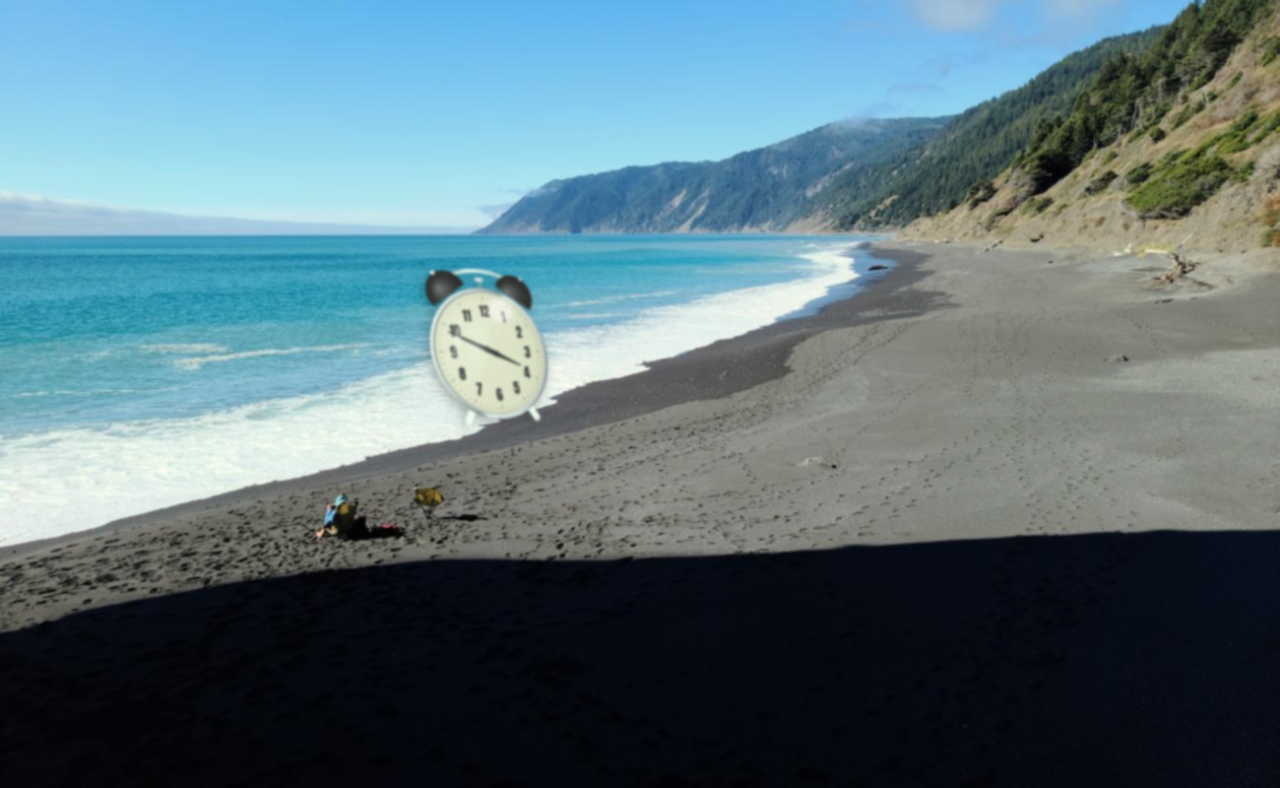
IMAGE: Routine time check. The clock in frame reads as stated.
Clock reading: 3:49
